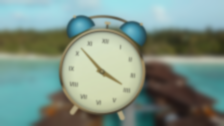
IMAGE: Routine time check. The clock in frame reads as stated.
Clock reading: 3:52
